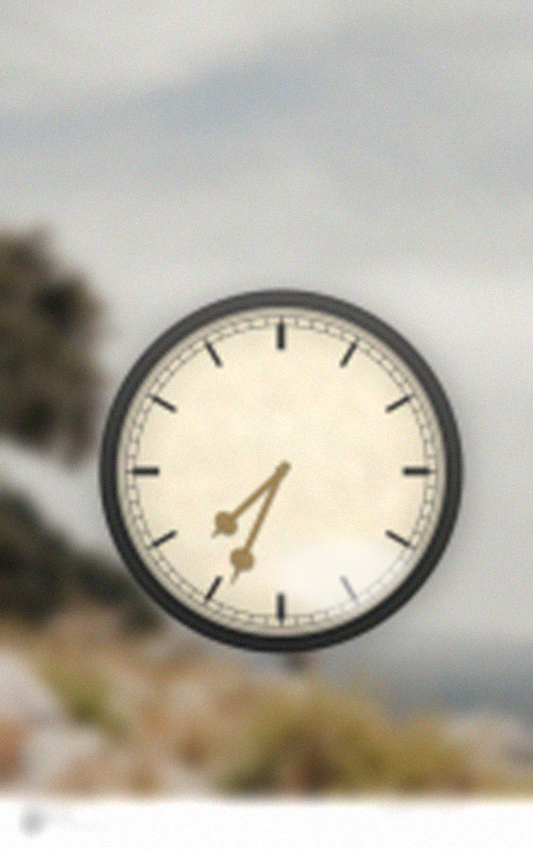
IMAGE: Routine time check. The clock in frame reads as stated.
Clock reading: 7:34
